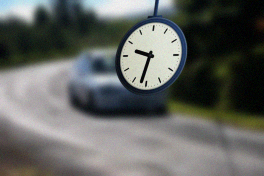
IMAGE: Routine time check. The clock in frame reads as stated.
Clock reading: 9:32
